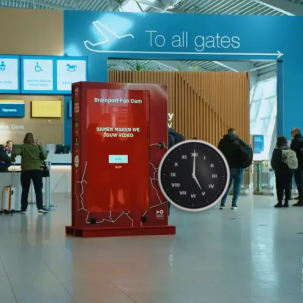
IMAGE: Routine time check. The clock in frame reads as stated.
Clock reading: 5:00
